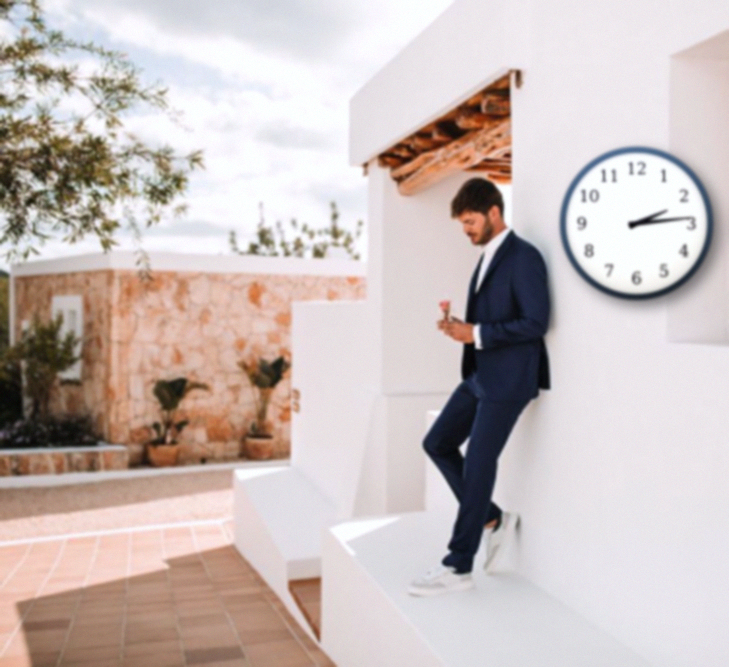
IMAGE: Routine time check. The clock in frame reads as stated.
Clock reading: 2:14
